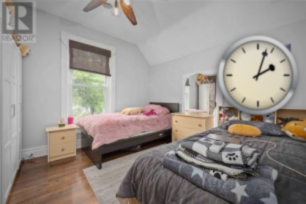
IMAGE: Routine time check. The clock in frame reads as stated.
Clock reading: 2:03
